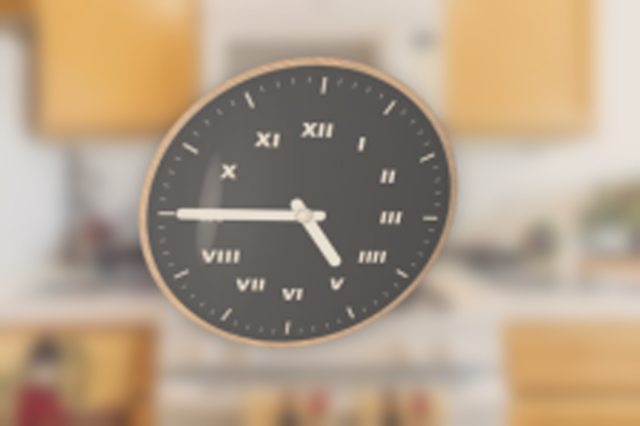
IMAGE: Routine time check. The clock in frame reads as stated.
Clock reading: 4:45
